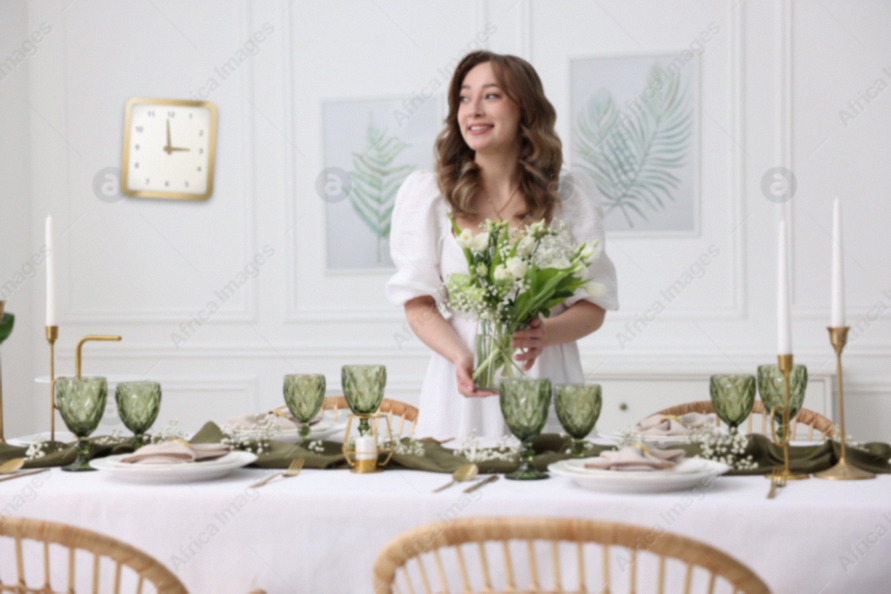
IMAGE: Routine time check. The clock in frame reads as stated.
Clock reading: 2:59
